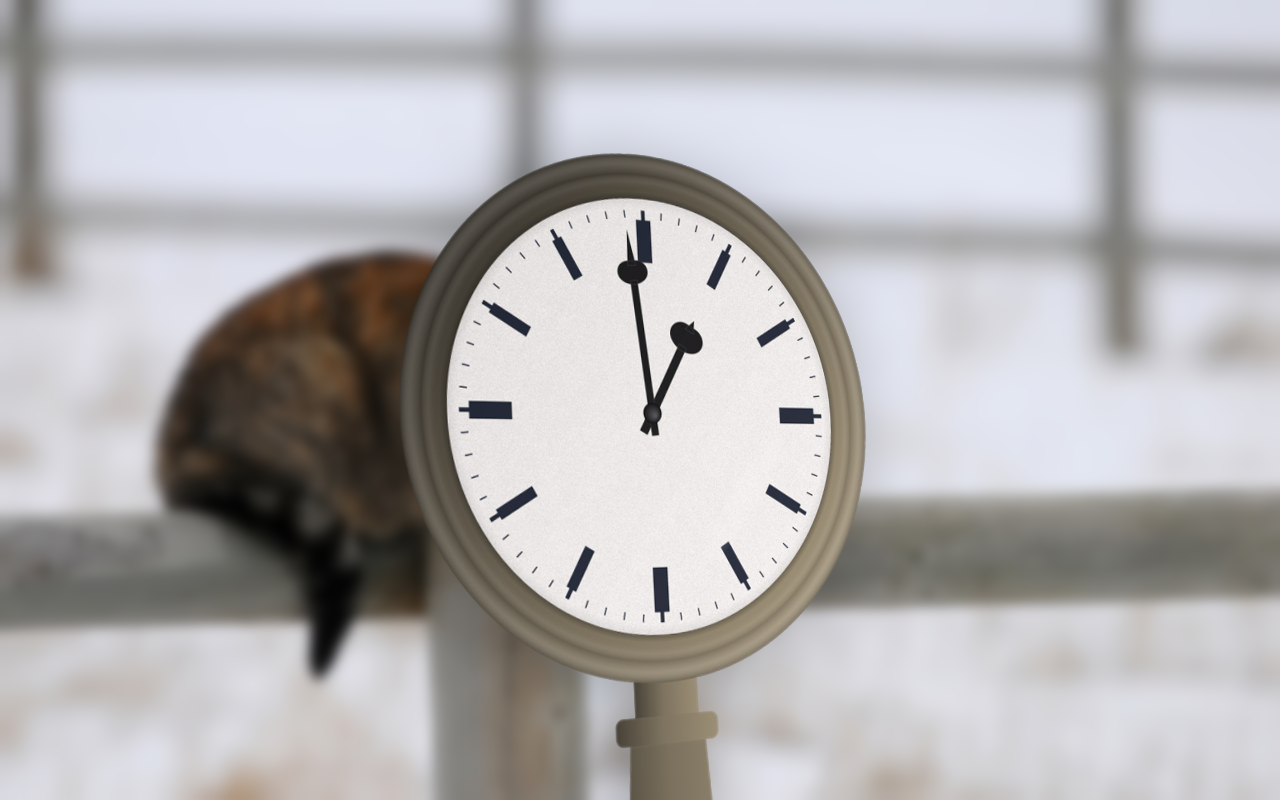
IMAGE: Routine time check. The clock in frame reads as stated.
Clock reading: 12:59
